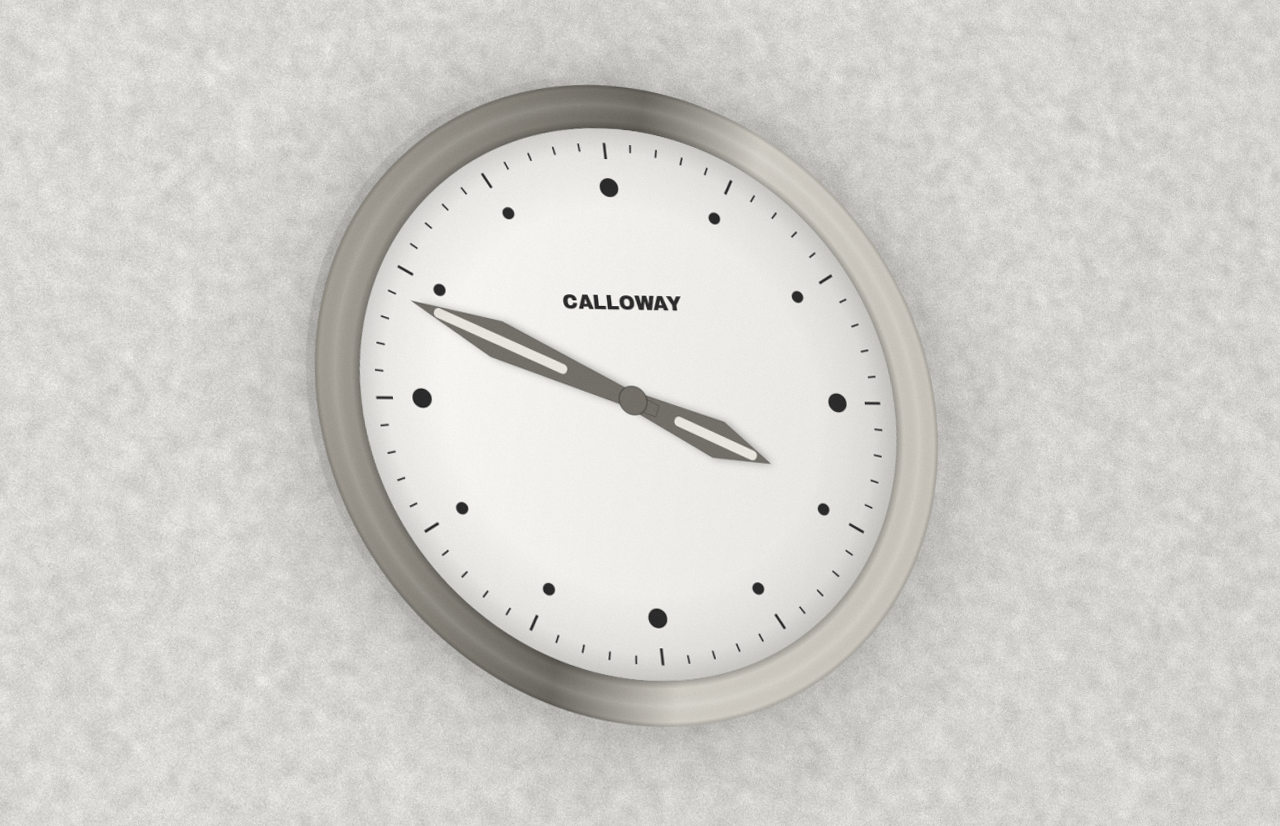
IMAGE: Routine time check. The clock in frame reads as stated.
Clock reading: 3:49
